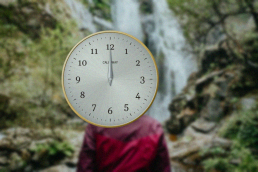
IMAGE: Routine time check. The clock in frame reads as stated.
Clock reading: 12:00
